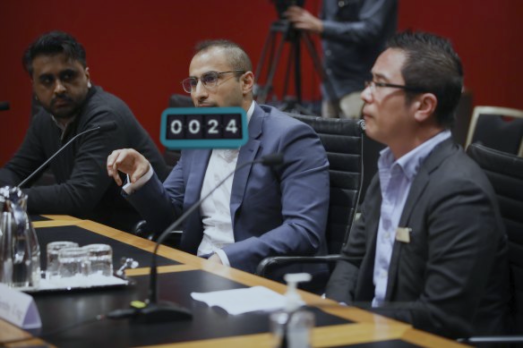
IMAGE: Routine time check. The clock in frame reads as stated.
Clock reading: 0:24
